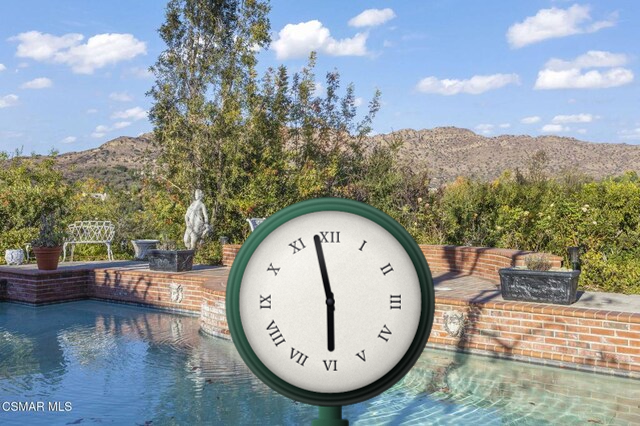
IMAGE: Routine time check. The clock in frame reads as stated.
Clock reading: 5:58
